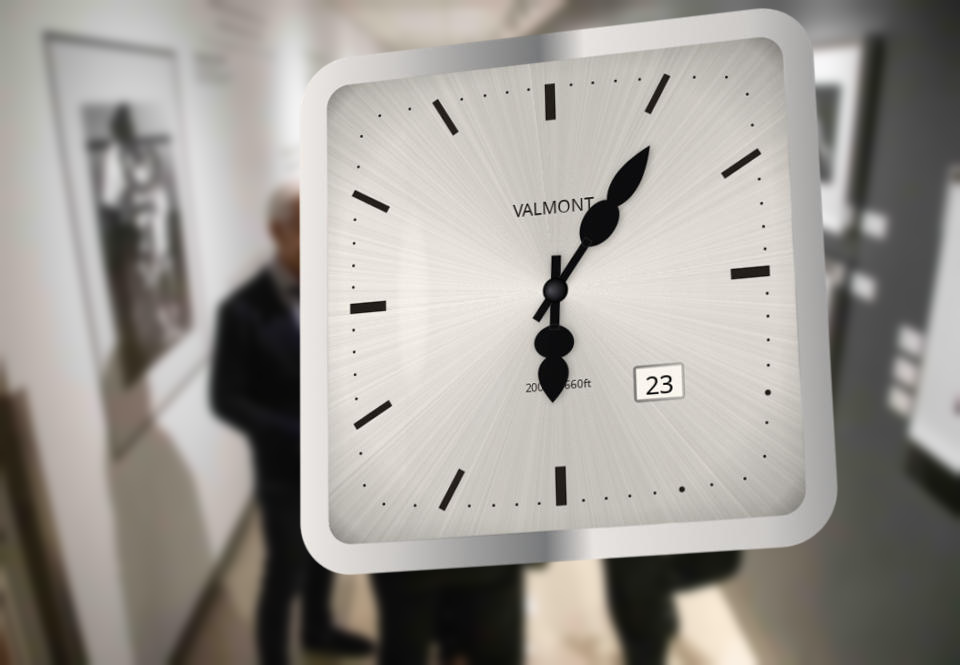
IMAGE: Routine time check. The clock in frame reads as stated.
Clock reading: 6:06
